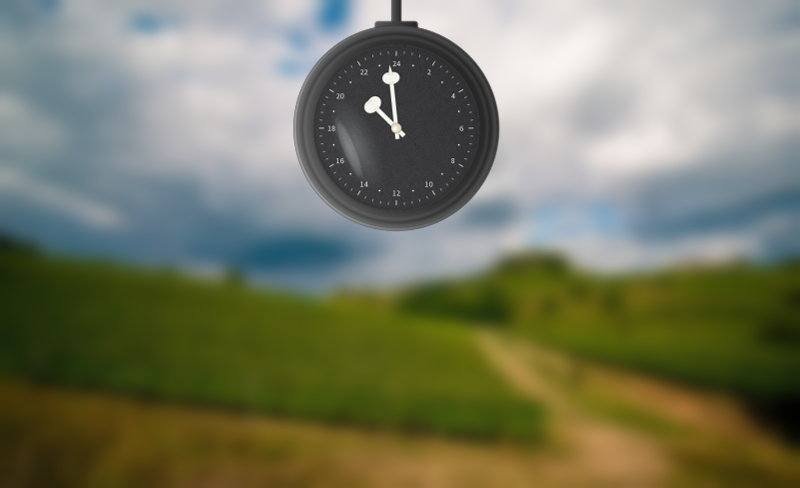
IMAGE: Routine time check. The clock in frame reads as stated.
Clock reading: 20:59
